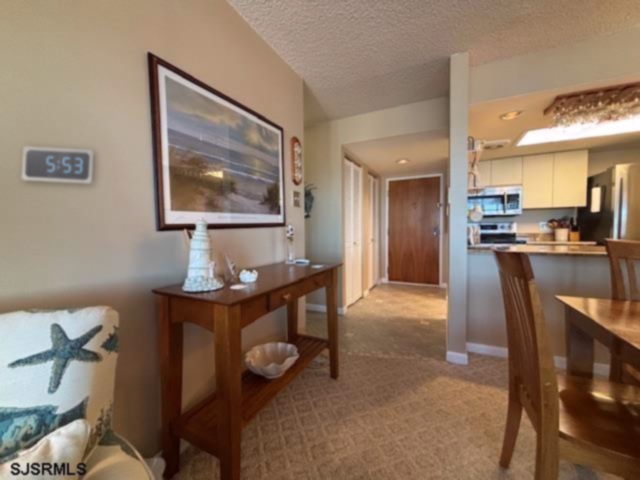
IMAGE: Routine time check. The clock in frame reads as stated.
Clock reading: 5:53
